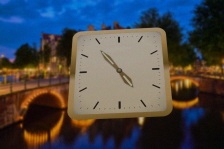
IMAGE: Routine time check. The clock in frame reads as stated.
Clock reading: 4:54
